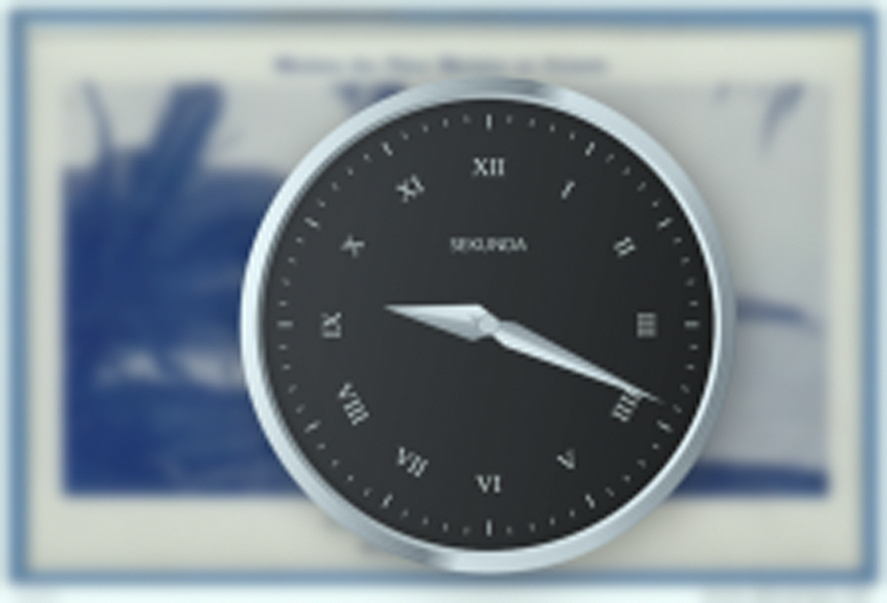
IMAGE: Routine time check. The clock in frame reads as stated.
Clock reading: 9:19
